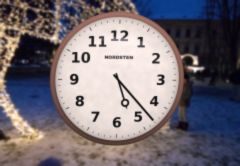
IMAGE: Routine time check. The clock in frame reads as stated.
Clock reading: 5:23
